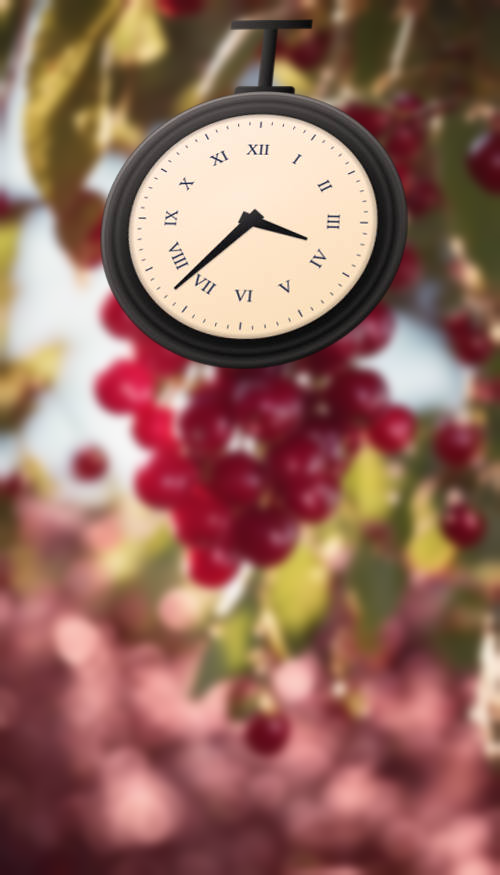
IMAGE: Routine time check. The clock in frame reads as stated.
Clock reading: 3:37
